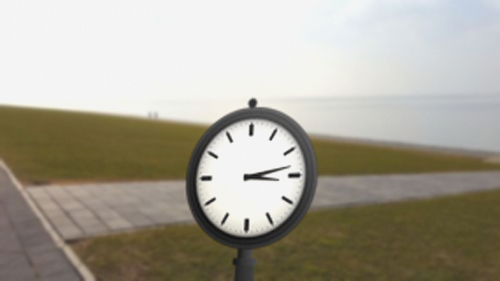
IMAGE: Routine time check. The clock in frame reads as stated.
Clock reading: 3:13
